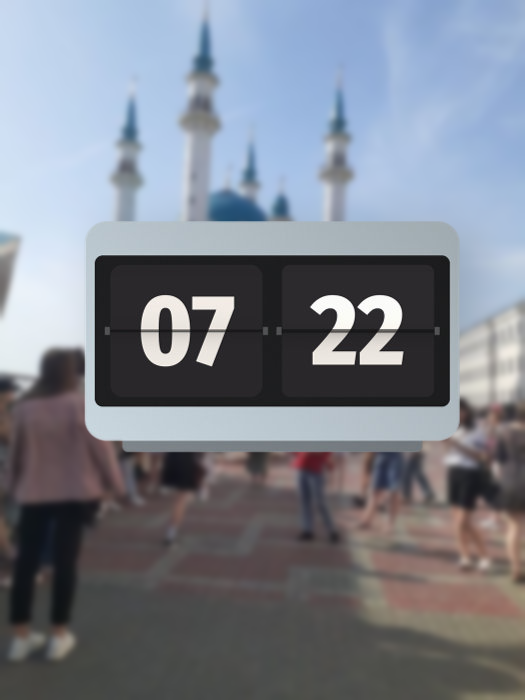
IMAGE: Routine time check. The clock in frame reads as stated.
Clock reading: 7:22
